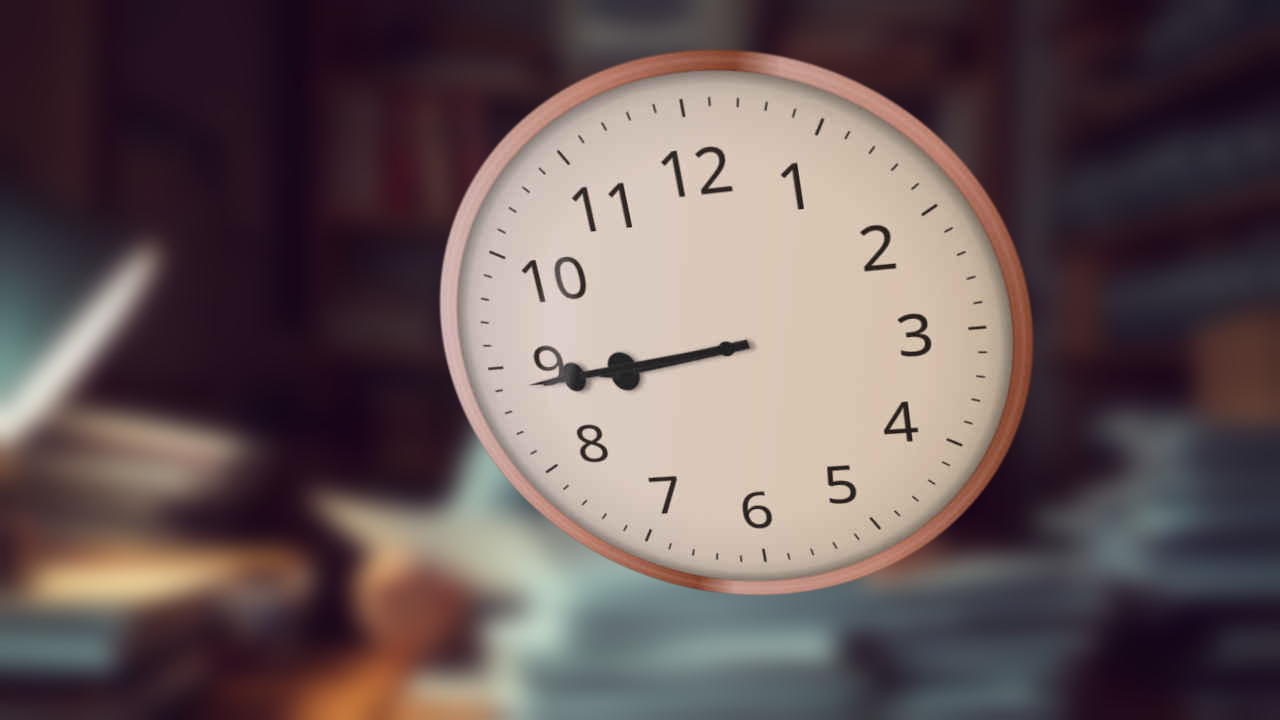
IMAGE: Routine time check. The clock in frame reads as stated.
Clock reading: 8:44
